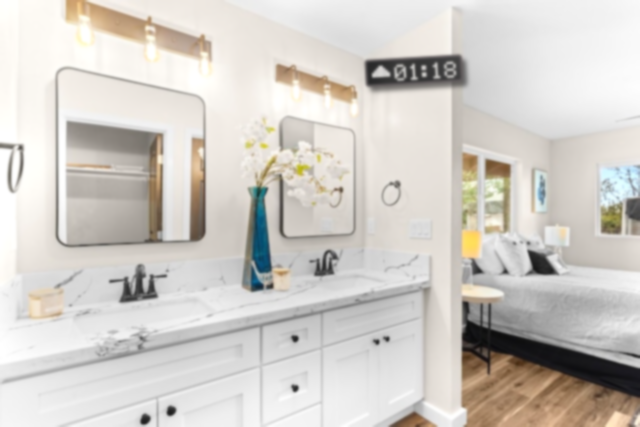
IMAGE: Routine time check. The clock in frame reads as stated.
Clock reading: 1:18
